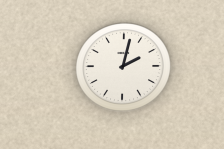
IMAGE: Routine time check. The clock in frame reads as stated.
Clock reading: 2:02
